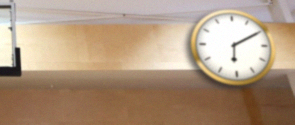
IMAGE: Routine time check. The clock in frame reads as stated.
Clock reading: 6:10
